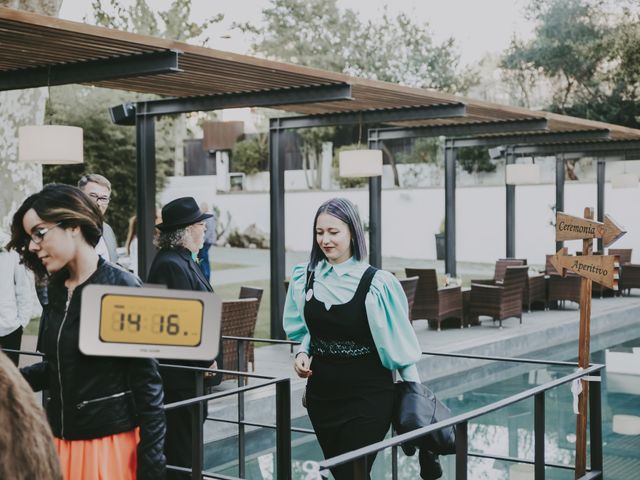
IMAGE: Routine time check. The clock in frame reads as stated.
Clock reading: 14:16
